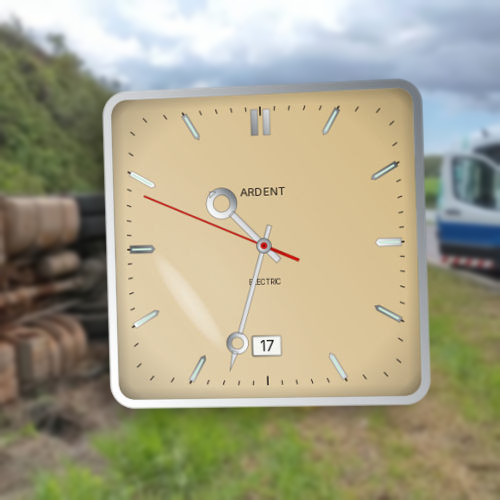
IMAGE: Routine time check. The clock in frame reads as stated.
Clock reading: 10:32:49
